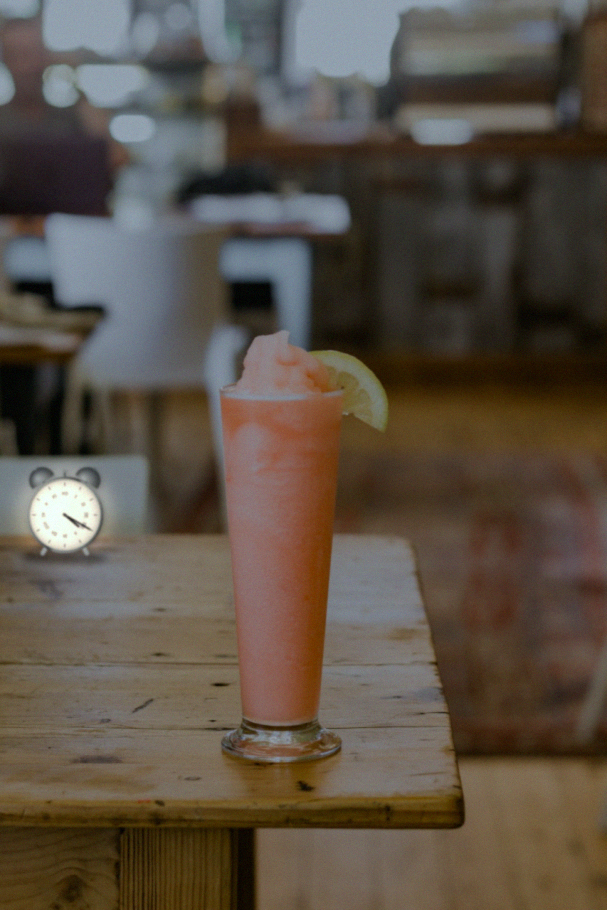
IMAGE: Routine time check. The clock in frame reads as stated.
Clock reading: 4:20
